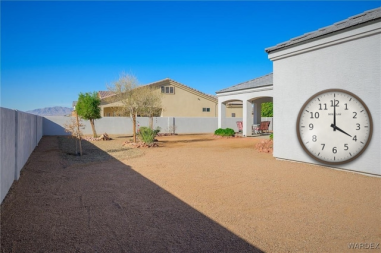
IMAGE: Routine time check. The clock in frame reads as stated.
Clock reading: 4:00
